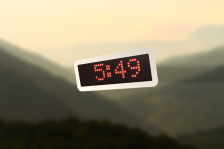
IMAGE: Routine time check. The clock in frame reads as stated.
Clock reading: 5:49
